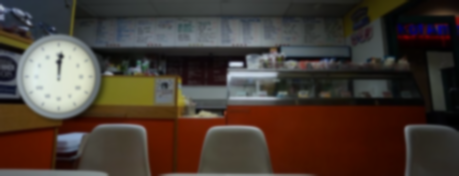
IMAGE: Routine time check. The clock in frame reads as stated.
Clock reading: 12:01
